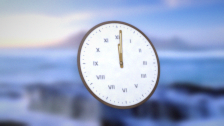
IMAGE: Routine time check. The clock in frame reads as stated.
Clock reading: 12:01
